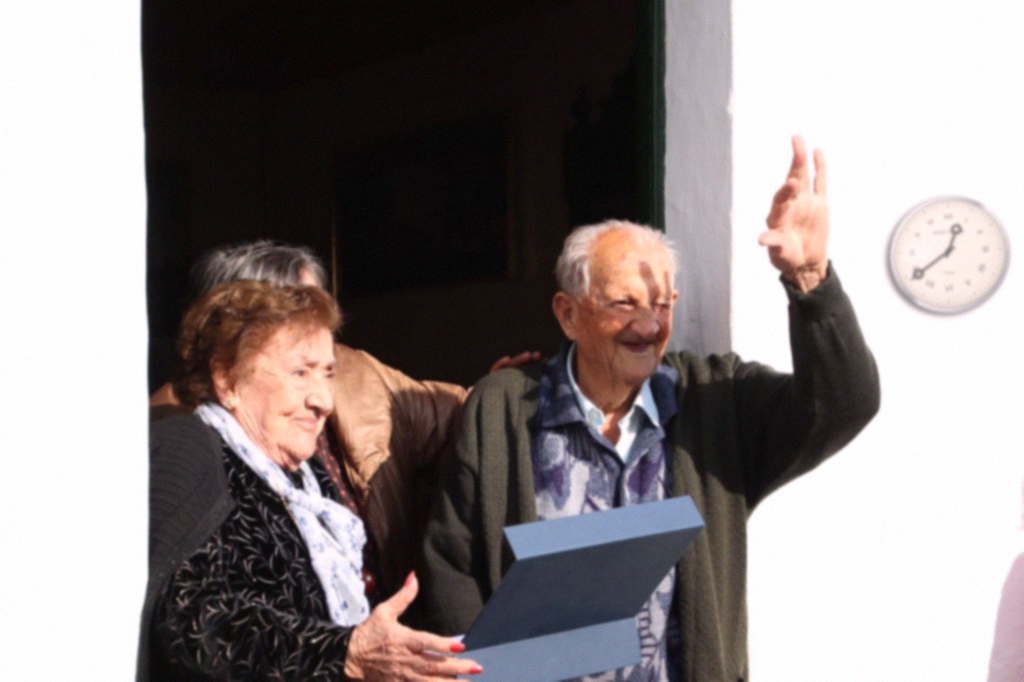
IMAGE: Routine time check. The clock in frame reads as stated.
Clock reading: 12:39
